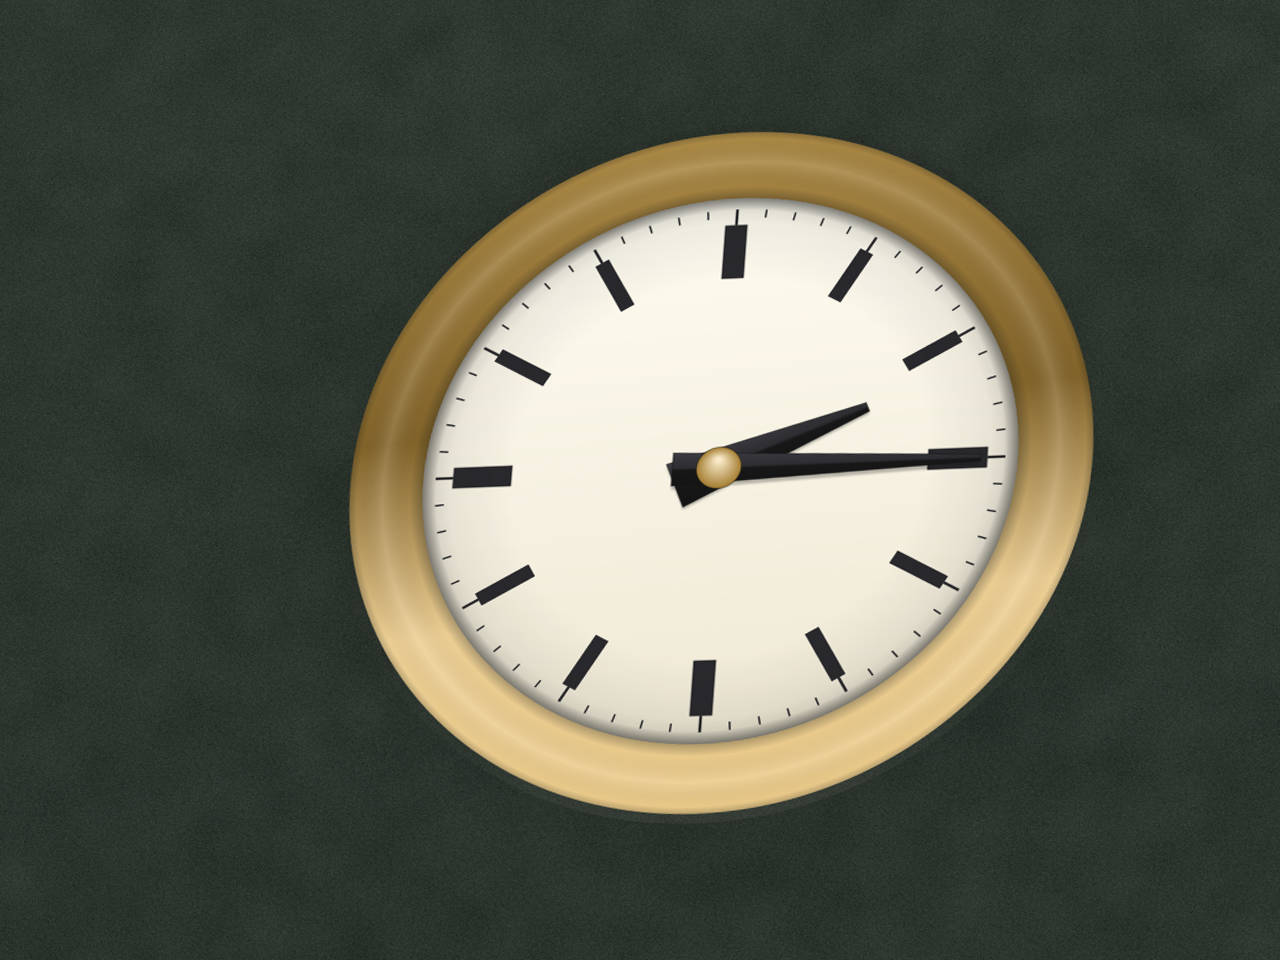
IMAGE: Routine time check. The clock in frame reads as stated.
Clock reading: 2:15
